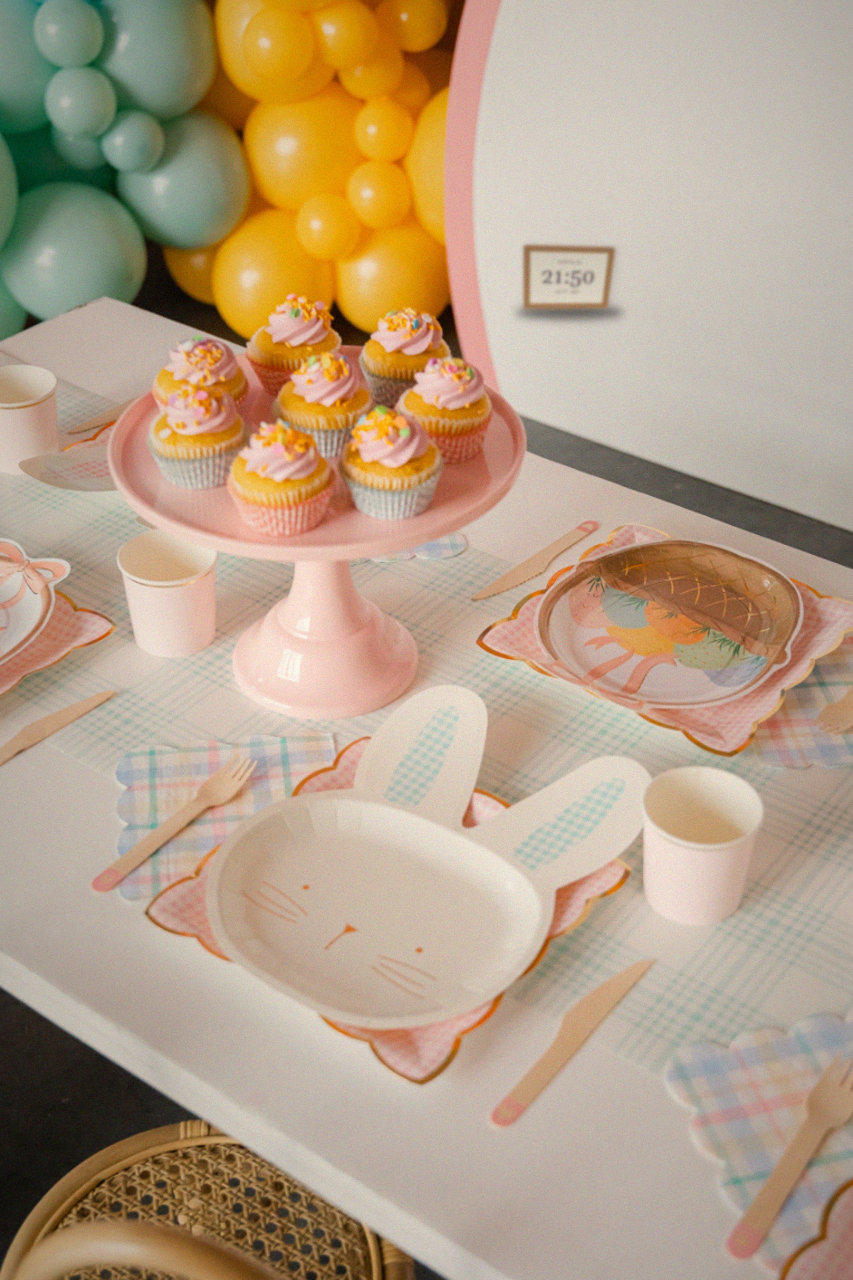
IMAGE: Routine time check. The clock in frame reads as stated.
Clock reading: 21:50
